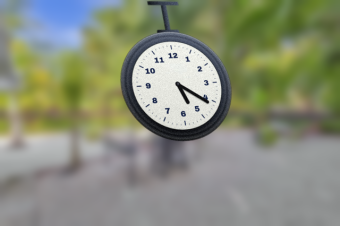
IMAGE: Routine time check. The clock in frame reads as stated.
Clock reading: 5:21
